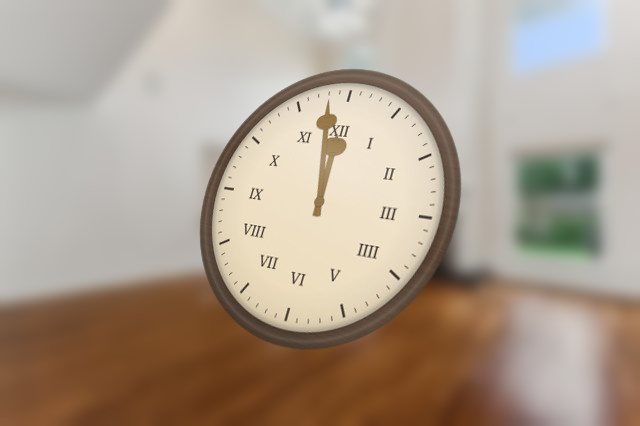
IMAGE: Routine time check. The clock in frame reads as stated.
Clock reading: 11:58
